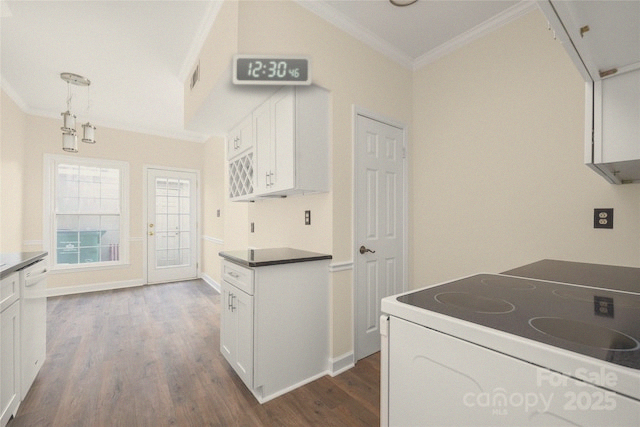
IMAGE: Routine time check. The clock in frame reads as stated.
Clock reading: 12:30
